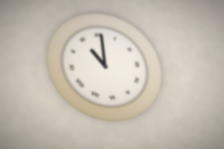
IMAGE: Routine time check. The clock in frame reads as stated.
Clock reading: 11:01
